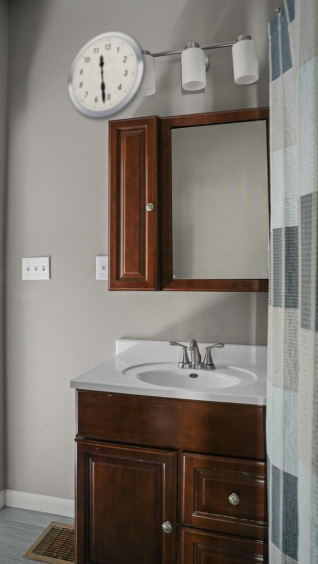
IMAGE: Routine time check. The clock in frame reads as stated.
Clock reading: 11:27
